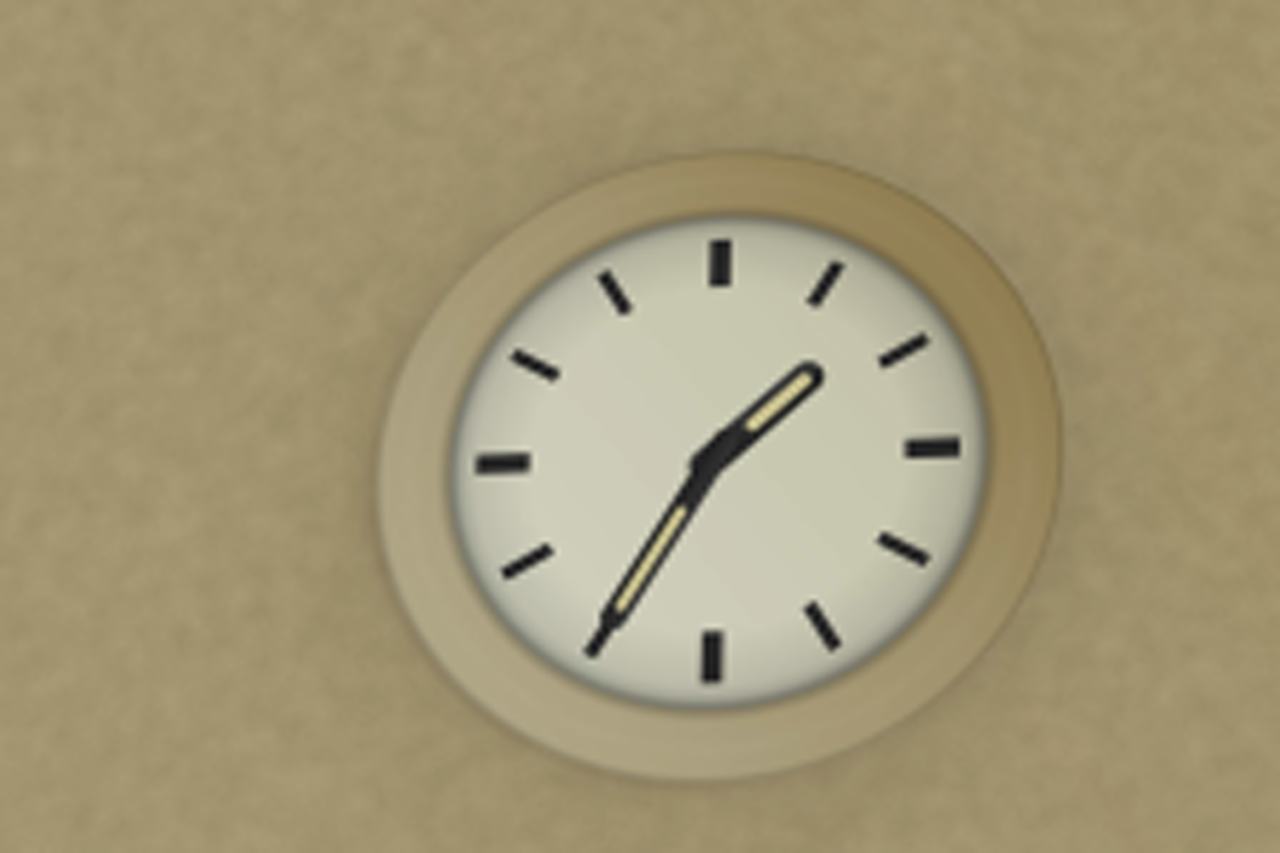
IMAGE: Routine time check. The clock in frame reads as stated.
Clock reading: 1:35
